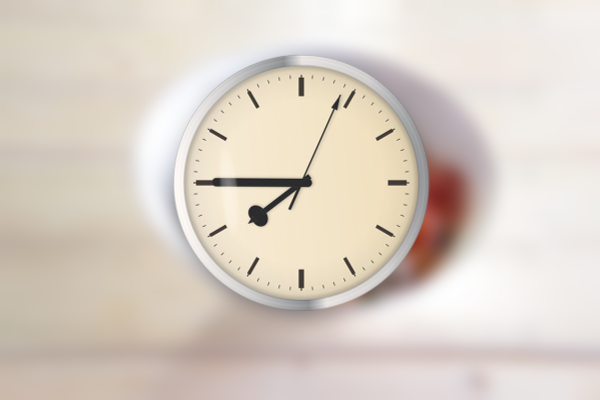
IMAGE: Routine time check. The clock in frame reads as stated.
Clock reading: 7:45:04
